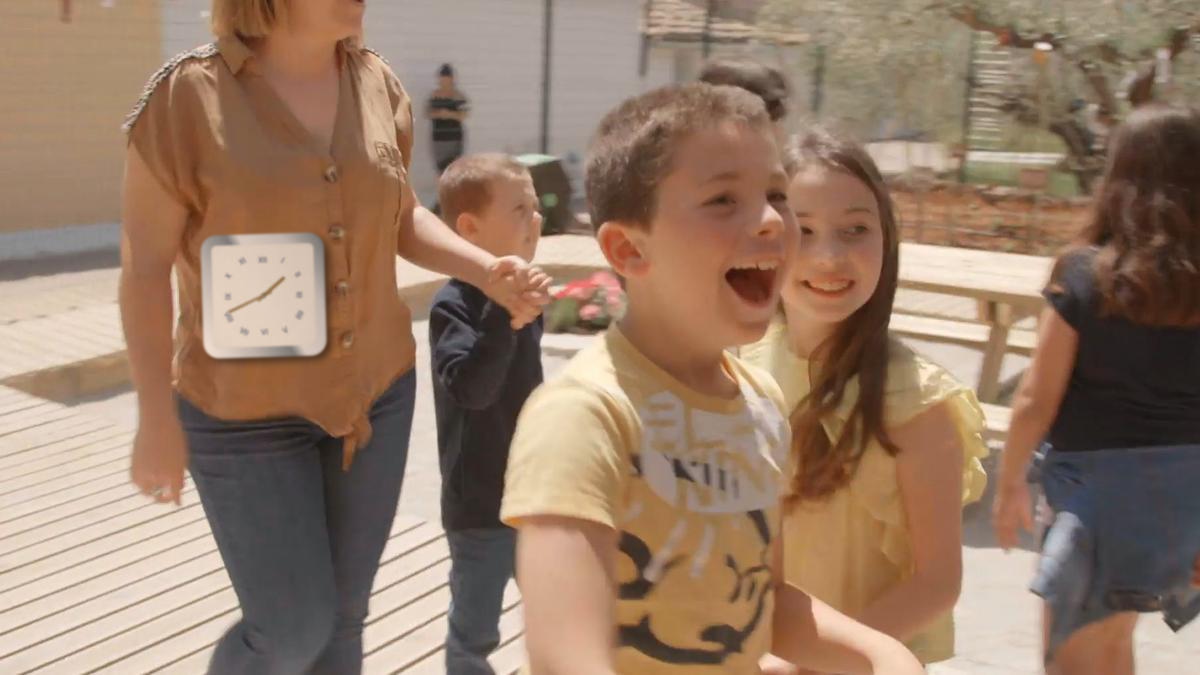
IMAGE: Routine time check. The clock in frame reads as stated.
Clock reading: 1:41
